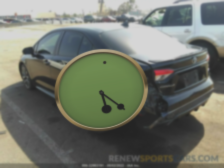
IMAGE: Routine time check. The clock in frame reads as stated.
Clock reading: 5:21
